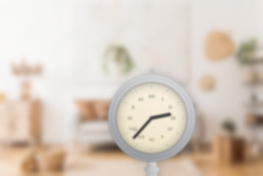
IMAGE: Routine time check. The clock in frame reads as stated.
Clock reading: 2:37
